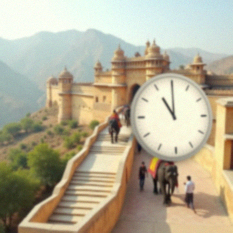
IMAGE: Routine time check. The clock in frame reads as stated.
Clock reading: 11:00
